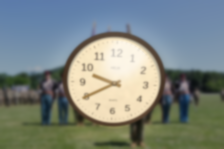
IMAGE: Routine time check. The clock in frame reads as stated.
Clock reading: 9:40
